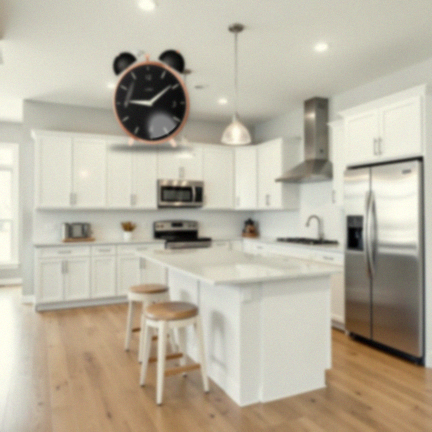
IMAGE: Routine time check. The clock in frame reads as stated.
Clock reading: 9:09
